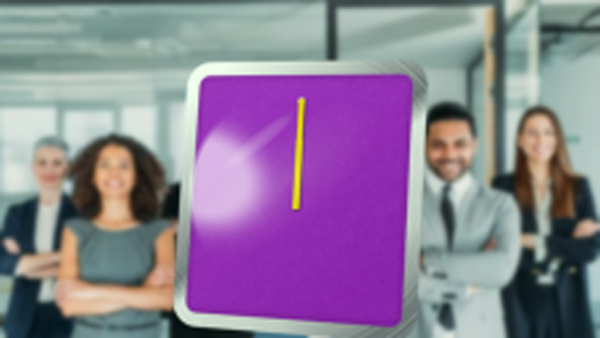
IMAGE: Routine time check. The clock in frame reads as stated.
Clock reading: 12:00
